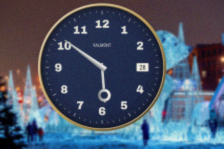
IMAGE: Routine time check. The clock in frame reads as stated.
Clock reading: 5:51
